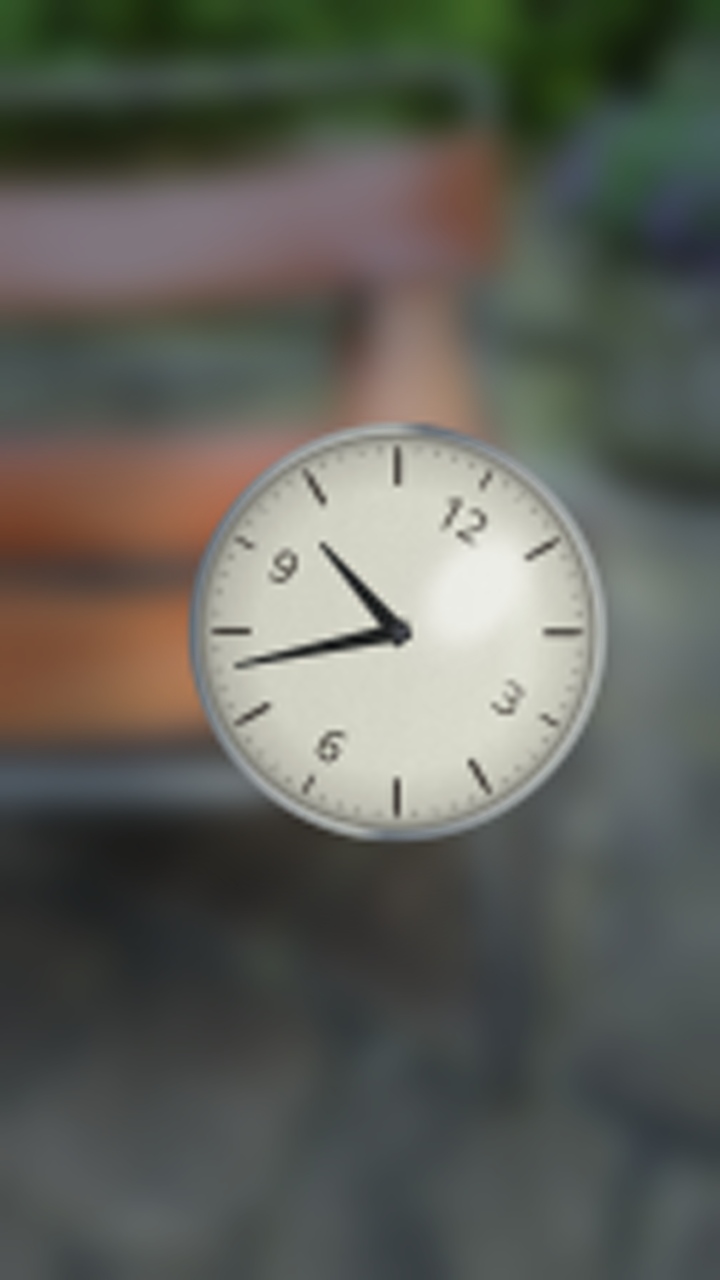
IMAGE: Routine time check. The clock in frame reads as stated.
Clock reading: 9:38
